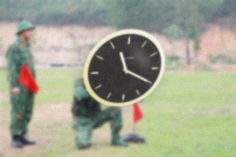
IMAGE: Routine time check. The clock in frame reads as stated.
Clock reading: 11:20
